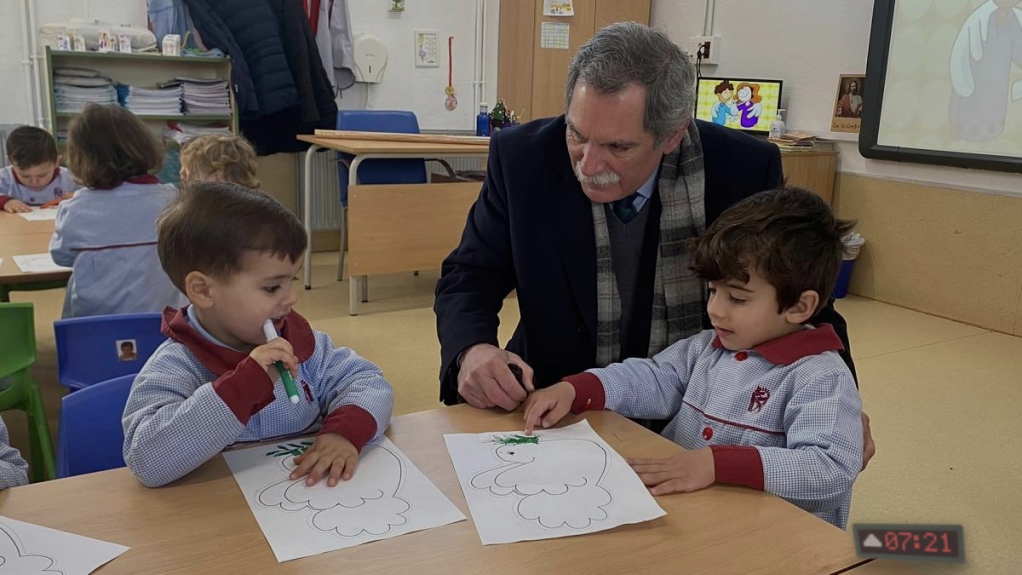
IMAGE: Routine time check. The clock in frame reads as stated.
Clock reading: 7:21
